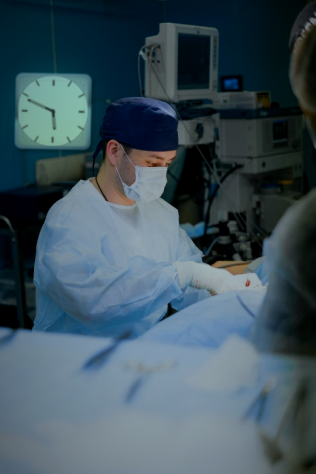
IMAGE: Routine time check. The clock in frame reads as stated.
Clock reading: 5:49
